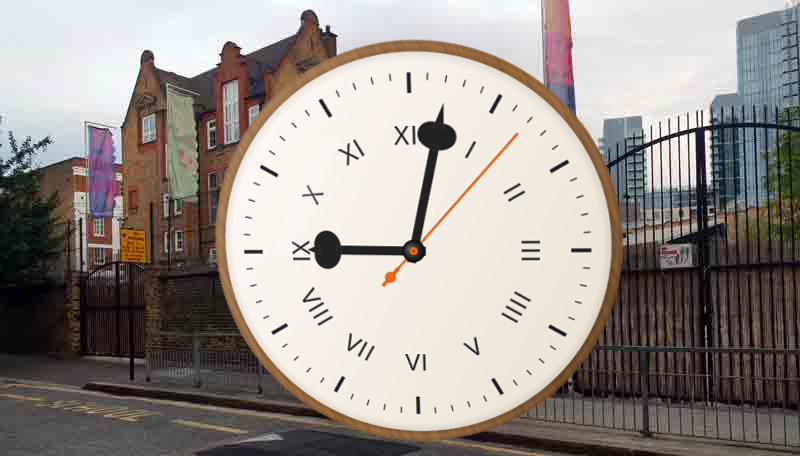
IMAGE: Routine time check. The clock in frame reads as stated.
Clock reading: 9:02:07
